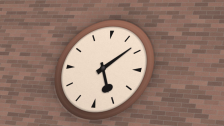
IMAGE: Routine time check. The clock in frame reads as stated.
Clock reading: 5:08
